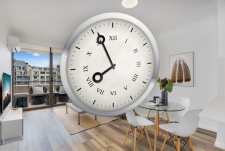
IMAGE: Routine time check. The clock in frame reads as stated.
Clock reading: 7:56
